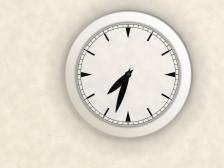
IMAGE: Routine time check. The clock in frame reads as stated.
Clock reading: 7:33
